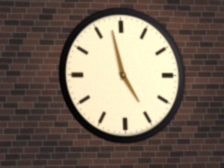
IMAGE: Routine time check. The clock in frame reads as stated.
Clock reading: 4:58
